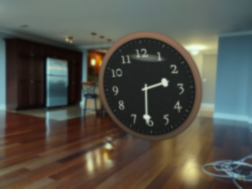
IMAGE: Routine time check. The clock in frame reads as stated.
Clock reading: 2:31
